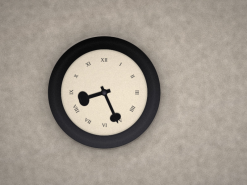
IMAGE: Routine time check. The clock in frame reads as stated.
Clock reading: 8:26
